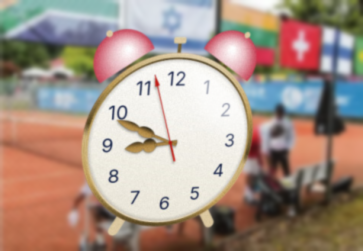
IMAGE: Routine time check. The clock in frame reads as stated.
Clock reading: 8:48:57
